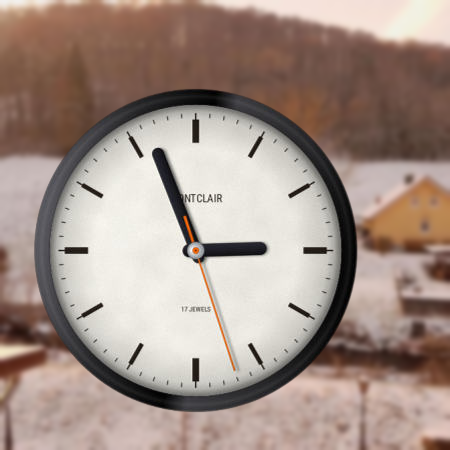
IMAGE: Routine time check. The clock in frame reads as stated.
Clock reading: 2:56:27
